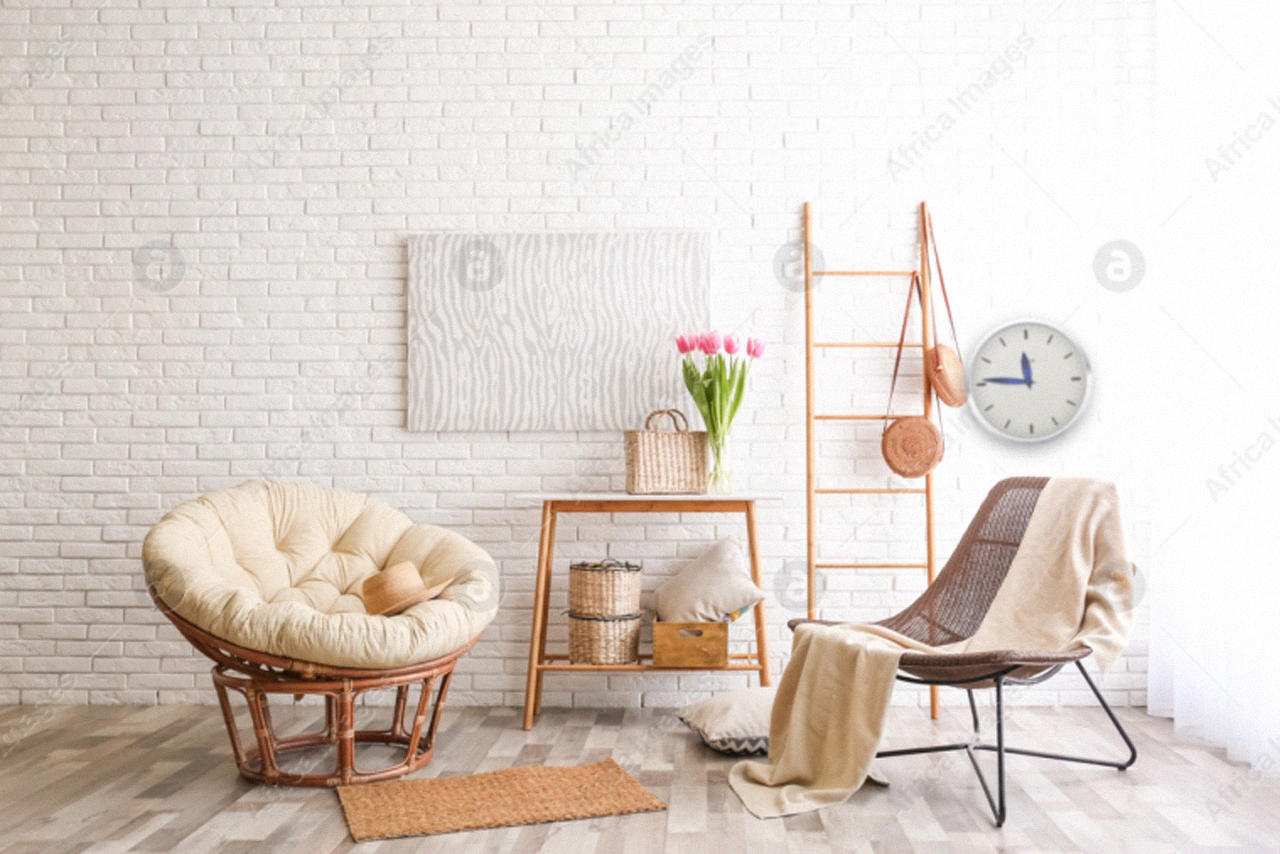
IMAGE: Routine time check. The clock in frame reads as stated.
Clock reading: 11:46
